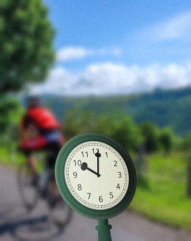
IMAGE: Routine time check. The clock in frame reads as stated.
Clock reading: 10:01
